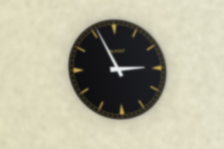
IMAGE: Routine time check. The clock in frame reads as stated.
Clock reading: 2:56
